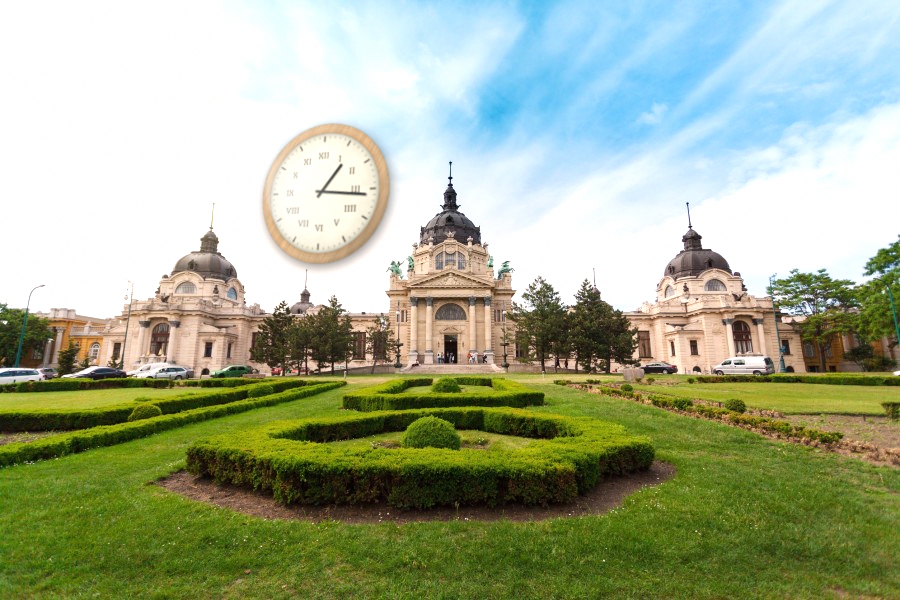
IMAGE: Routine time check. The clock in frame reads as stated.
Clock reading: 1:16
